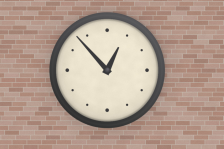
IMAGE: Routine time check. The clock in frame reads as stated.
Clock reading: 12:53
